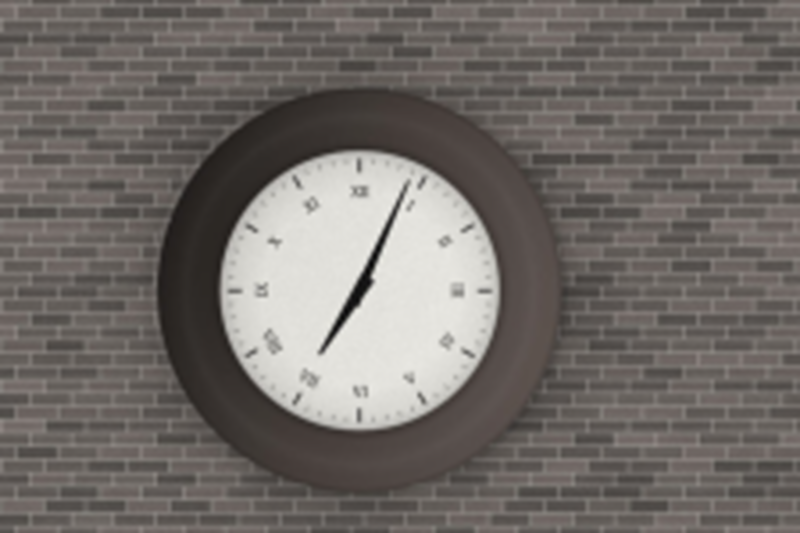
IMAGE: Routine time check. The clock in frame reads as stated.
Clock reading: 7:04
